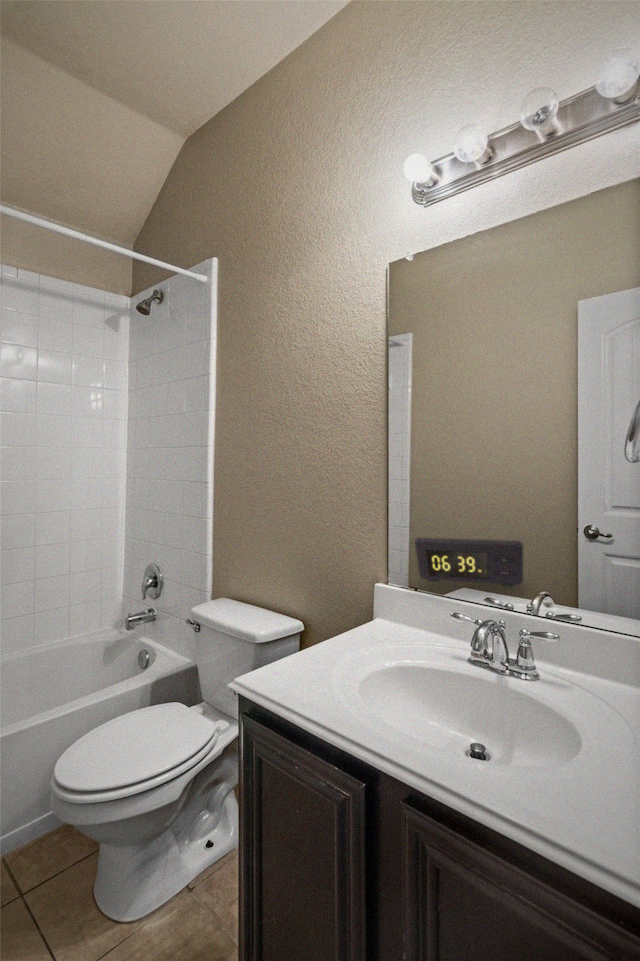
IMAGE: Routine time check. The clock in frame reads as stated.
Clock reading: 6:39
